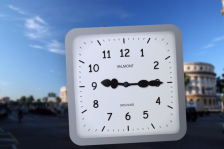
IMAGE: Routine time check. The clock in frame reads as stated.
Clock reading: 9:15
